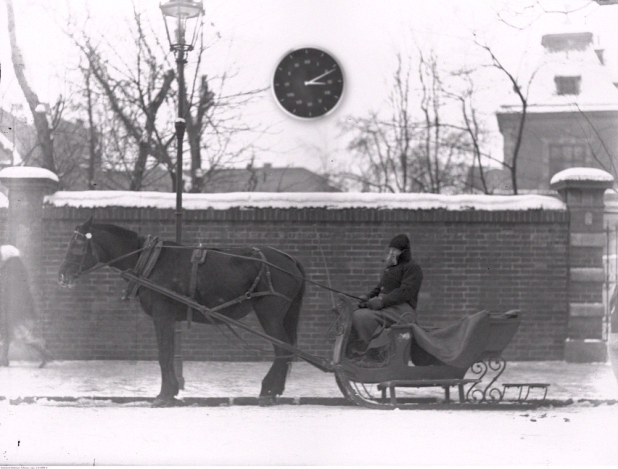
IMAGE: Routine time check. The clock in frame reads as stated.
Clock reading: 3:11
